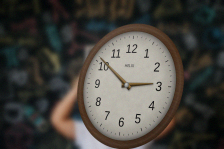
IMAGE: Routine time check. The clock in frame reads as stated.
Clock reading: 2:51
